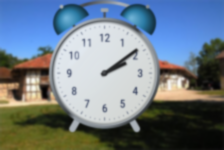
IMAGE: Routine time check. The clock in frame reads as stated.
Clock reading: 2:09
